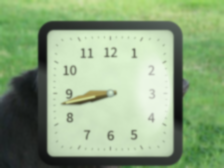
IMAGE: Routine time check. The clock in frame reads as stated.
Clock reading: 8:43
